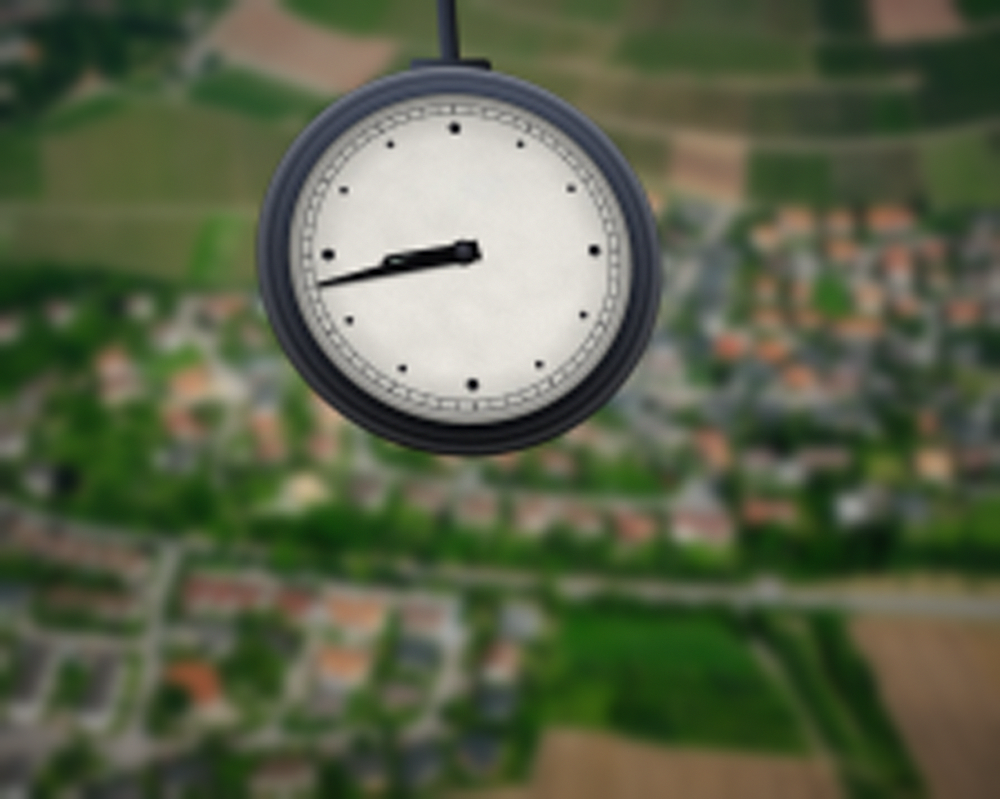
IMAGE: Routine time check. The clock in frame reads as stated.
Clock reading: 8:43
